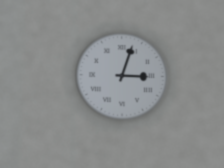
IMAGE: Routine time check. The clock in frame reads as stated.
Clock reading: 3:03
